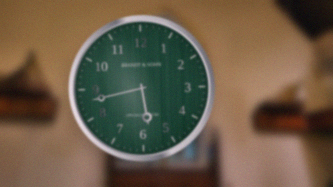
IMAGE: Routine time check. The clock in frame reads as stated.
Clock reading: 5:43
